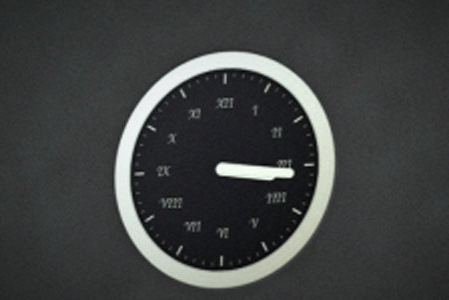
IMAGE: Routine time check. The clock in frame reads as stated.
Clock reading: 3:16
